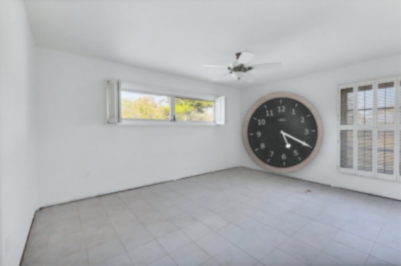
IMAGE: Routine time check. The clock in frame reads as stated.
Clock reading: 5:20
